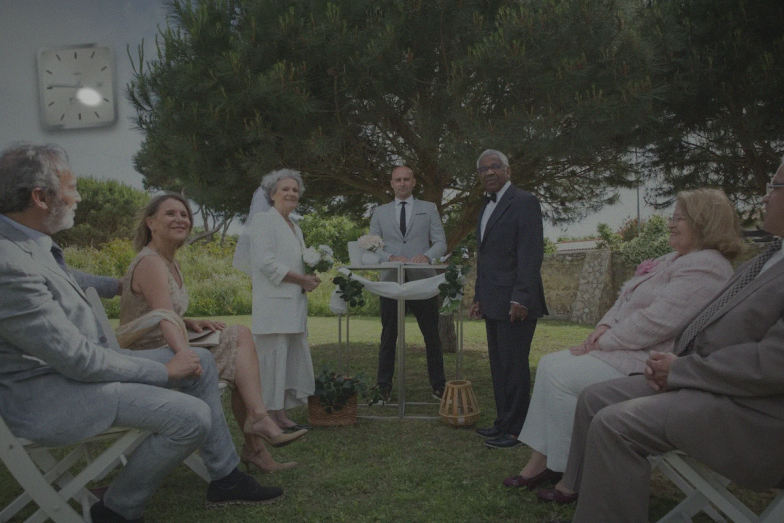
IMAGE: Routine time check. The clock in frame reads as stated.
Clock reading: 6:46
